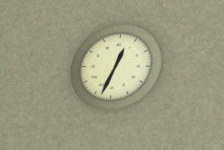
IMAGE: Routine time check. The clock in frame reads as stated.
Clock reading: 12:33
